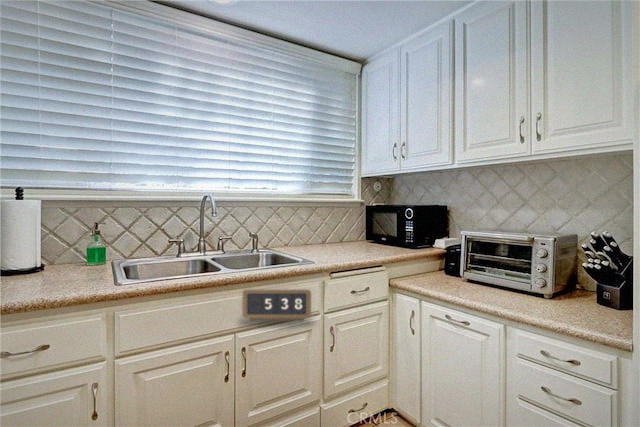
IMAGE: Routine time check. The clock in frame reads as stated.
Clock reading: 5:38
